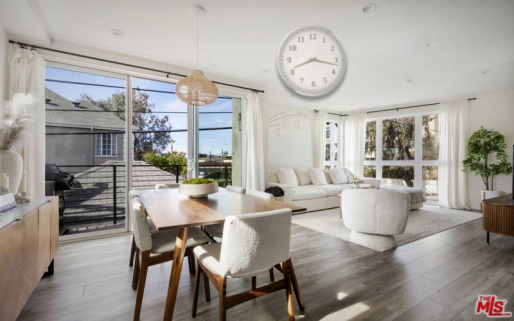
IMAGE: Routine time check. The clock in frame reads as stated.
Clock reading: 8:17
